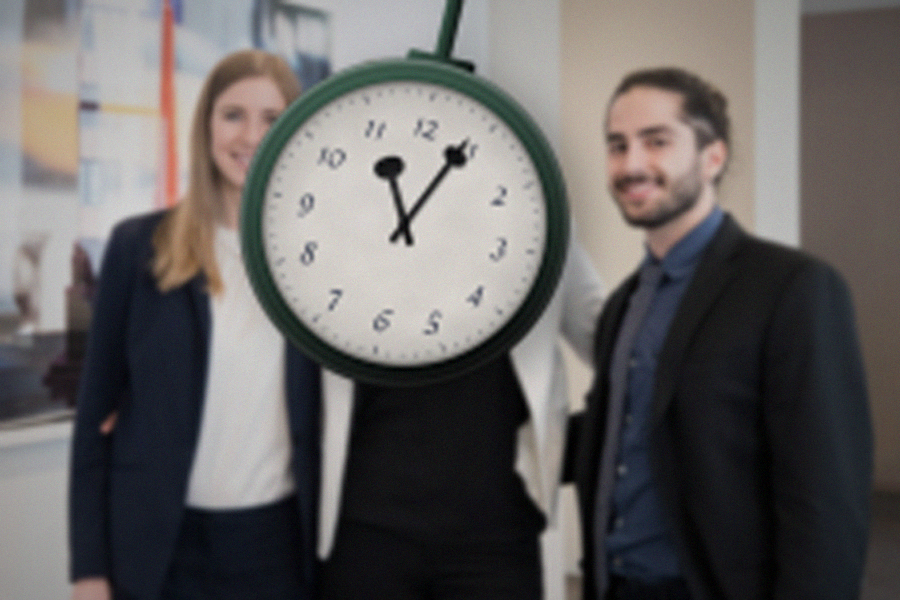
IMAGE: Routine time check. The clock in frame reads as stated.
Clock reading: 11:04
